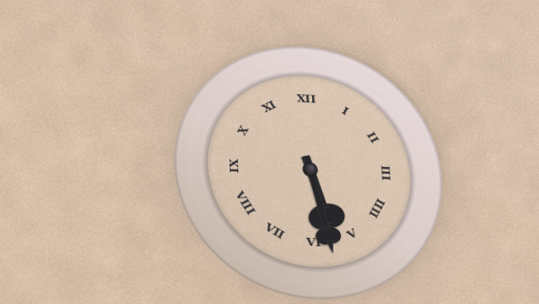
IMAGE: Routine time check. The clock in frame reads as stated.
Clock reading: 5:28
